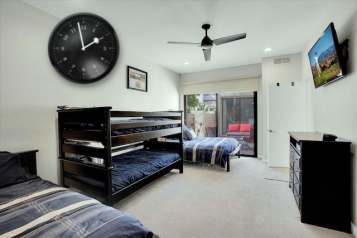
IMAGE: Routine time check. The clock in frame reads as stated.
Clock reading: 1:58
